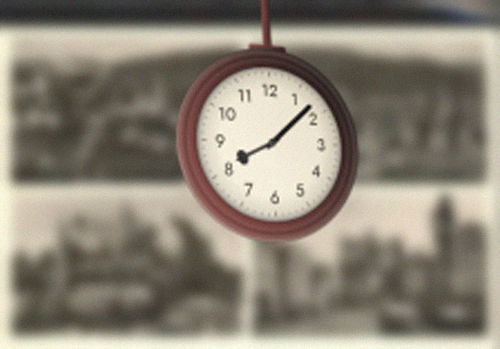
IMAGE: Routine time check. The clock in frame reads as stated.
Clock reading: 8:08
